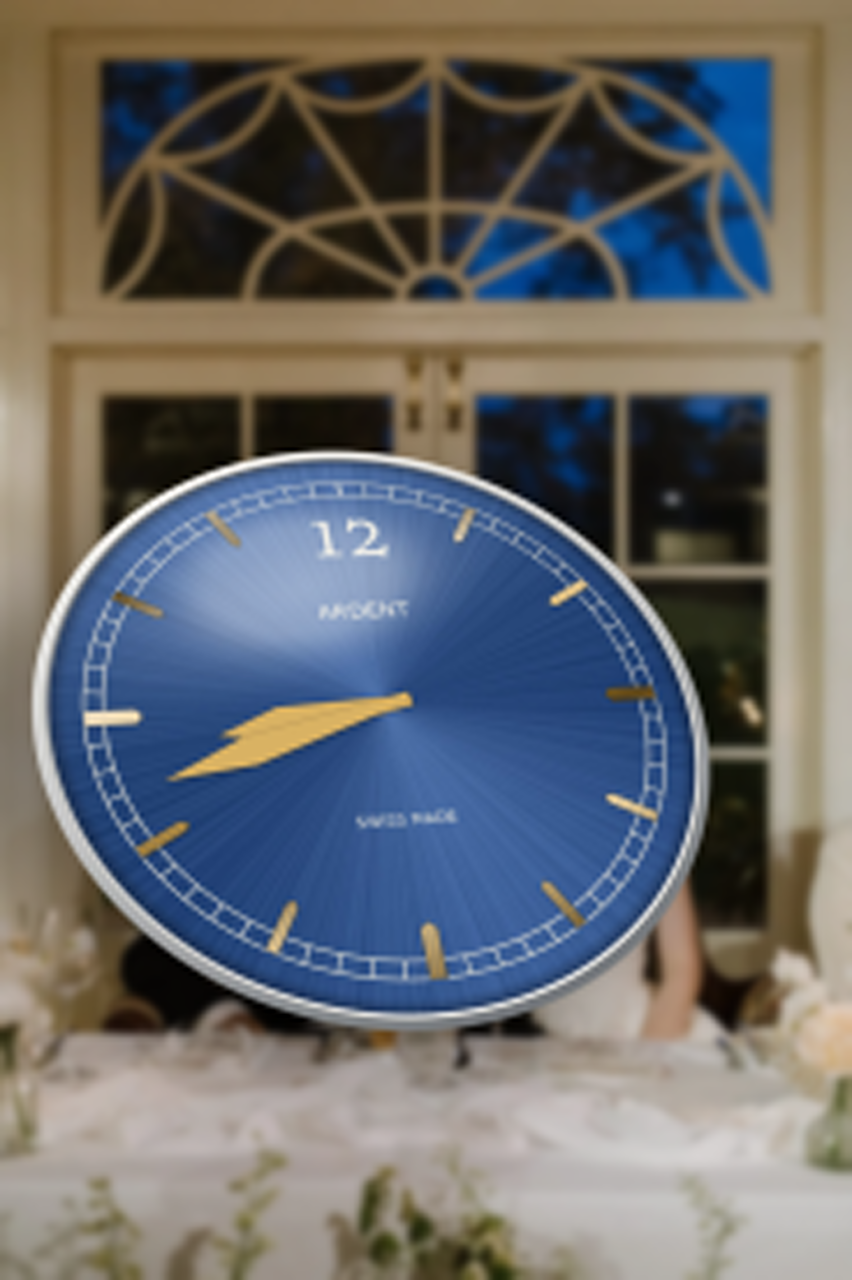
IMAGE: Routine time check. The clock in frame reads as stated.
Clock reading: 8:42
